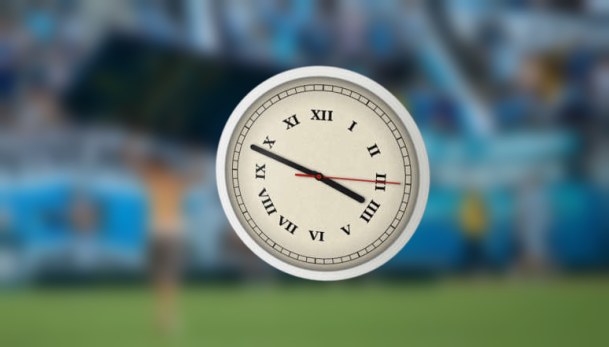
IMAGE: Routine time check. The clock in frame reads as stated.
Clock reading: 3:48:15
